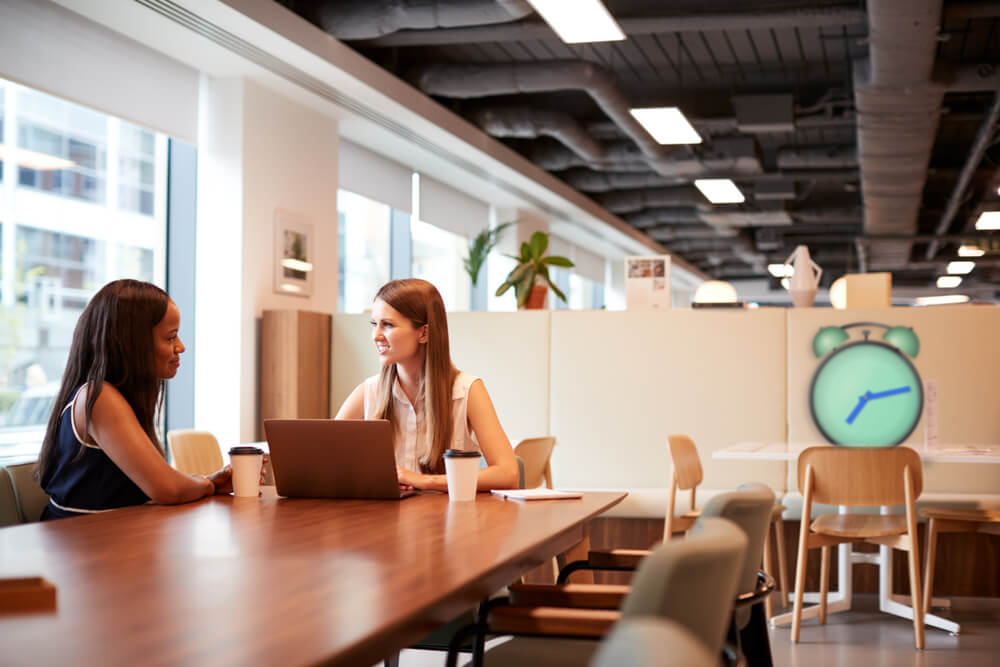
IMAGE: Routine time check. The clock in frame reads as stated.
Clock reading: 7:13
